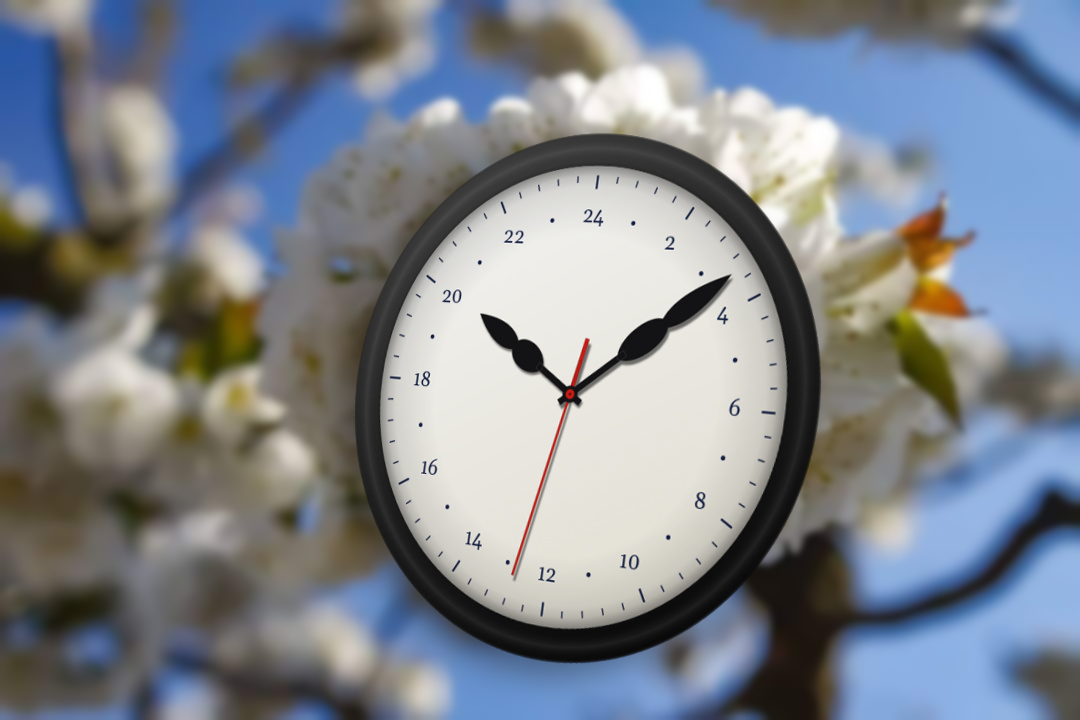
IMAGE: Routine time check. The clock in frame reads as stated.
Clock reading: 20:08:32
